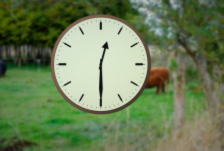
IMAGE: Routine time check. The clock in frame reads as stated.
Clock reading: 12:30
